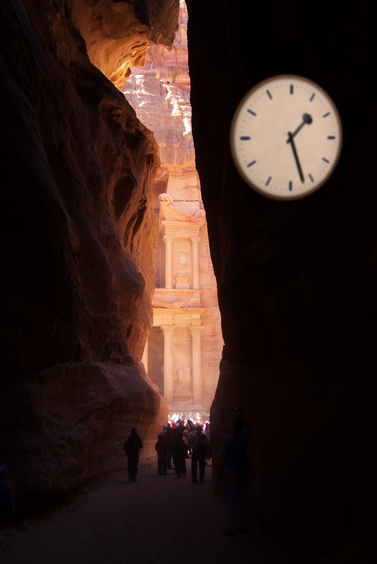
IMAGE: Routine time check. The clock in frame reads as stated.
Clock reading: 1:27
